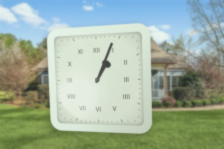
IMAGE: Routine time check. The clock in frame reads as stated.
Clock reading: 1:04
